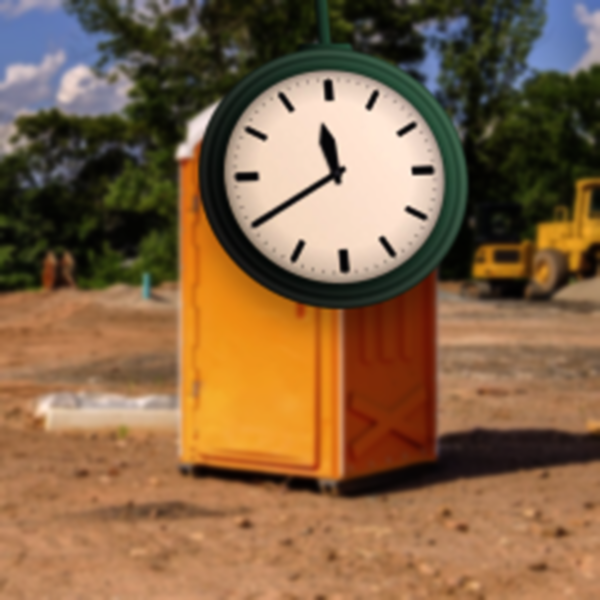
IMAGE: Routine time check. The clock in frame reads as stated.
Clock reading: 11:40
